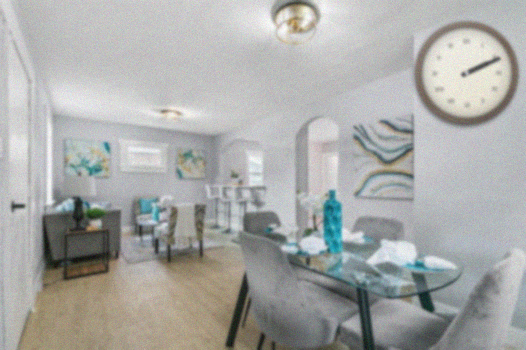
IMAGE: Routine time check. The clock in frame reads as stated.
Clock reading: 2:11
